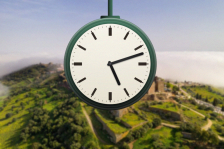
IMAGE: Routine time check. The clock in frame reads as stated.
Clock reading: 5:12
